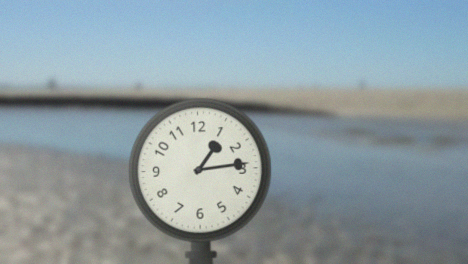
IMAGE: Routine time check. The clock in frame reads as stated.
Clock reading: 1:14
